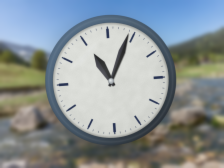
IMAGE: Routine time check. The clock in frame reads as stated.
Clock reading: 11:04
